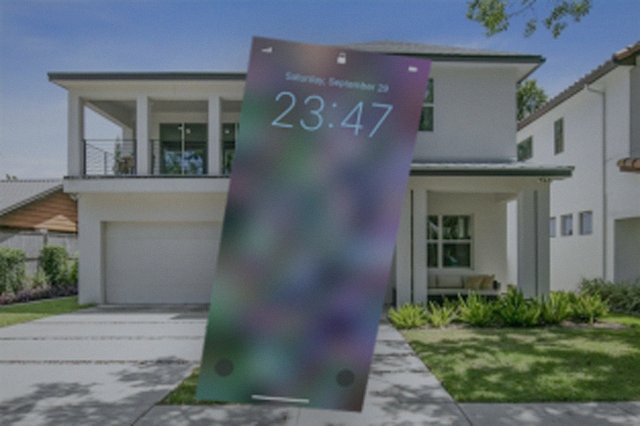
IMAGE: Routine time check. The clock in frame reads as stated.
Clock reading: 23:47
